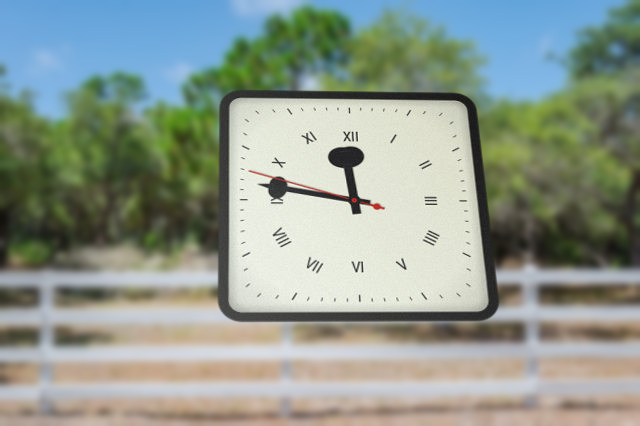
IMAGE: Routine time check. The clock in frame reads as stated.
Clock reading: 11:46:48
